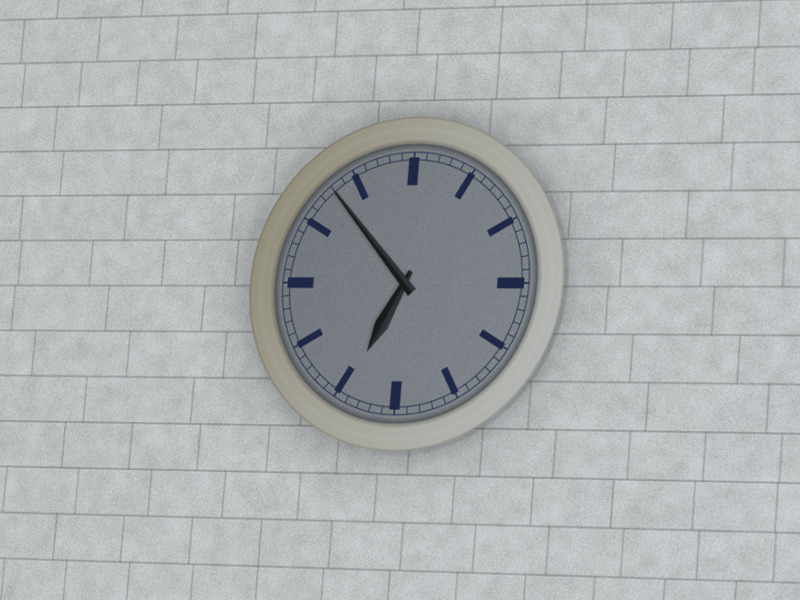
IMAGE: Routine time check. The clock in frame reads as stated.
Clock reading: 6:53
